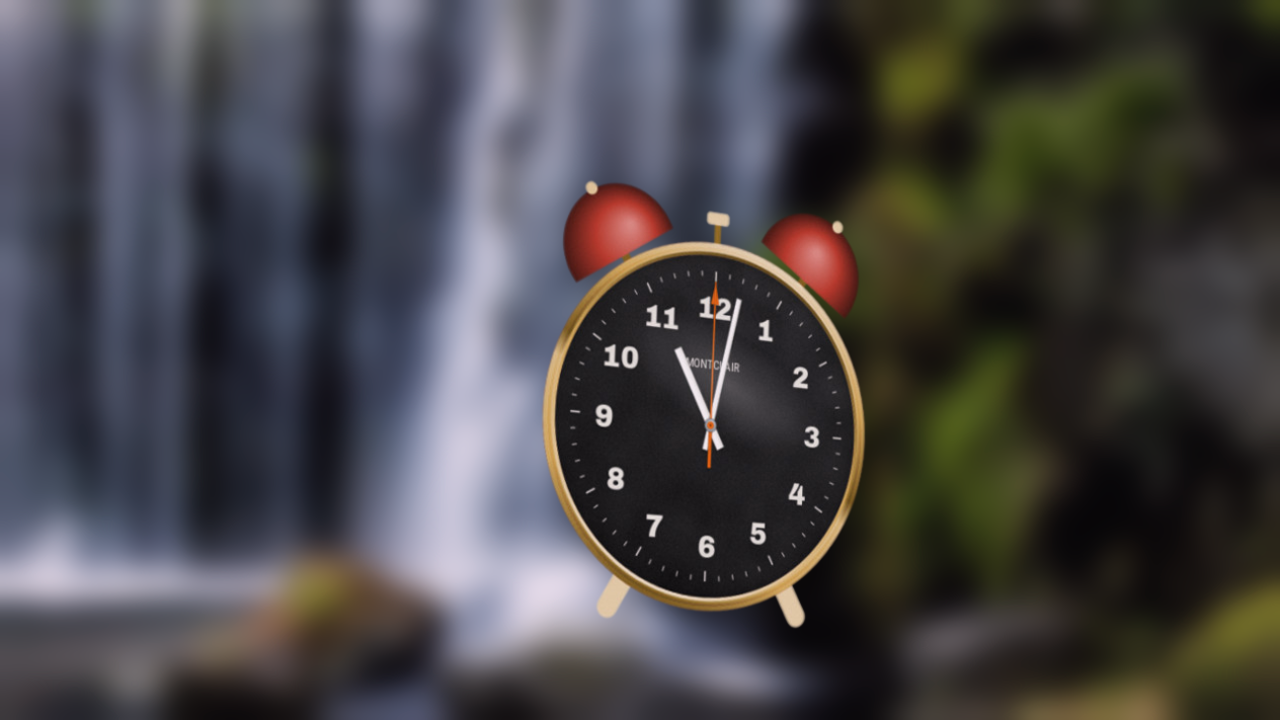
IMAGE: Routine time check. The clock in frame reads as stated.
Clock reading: 11:02:00
